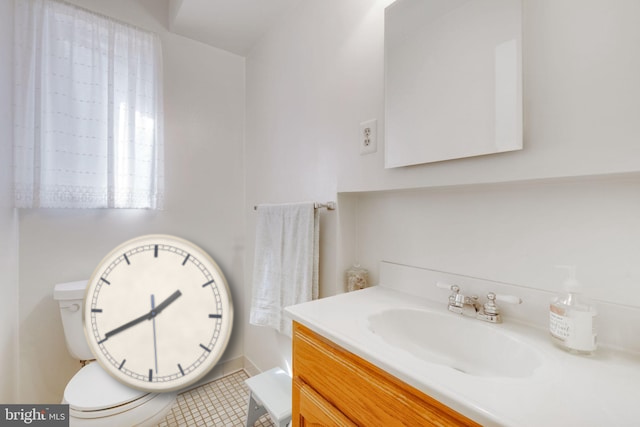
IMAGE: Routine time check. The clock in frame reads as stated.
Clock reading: 1:40:29
